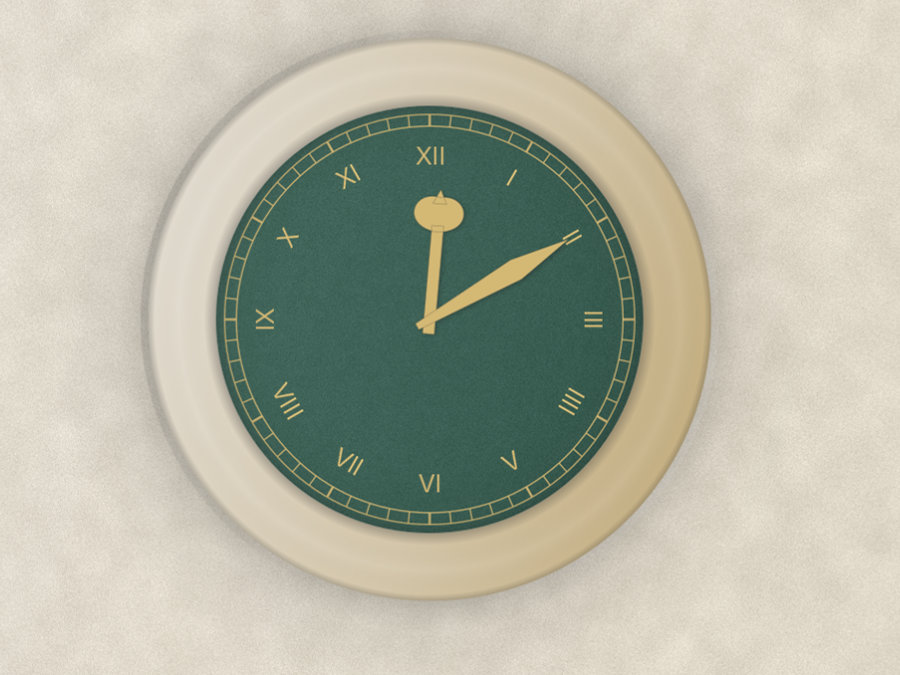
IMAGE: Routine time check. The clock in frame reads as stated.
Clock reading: 12:10
